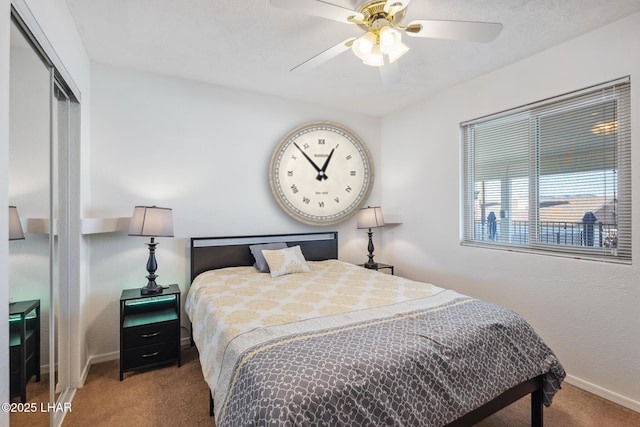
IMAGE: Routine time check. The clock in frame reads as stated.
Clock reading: 12:53
